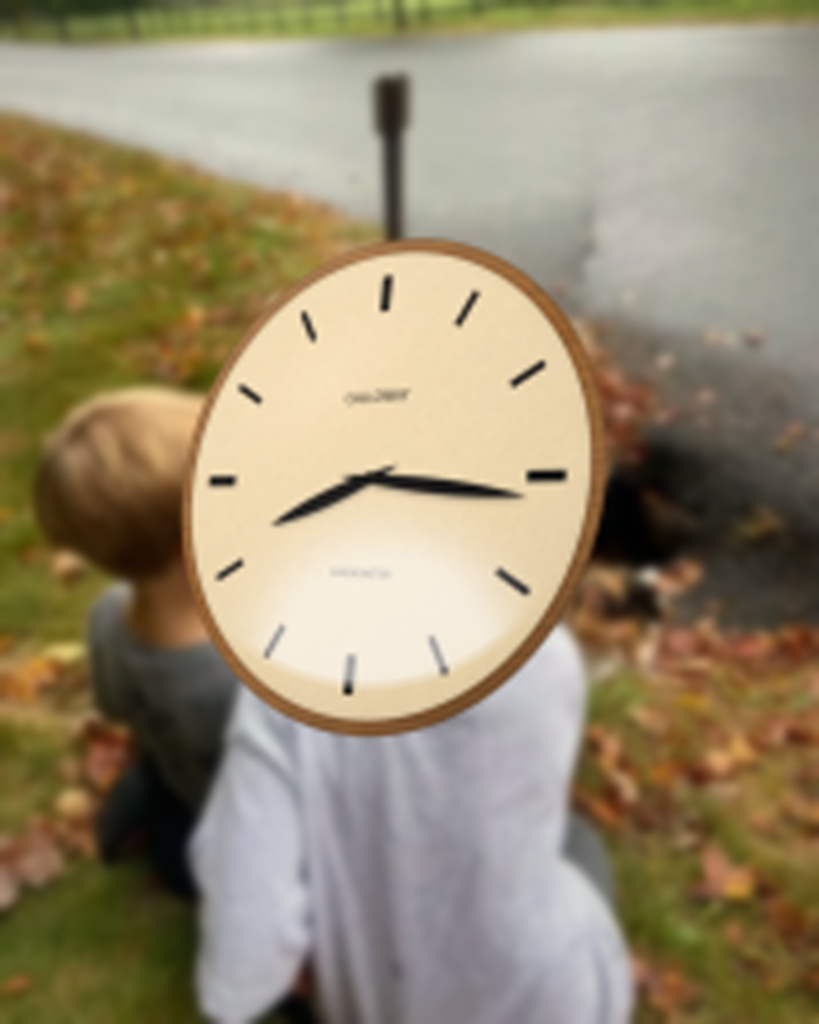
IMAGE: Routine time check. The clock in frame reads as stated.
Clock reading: 8:16
